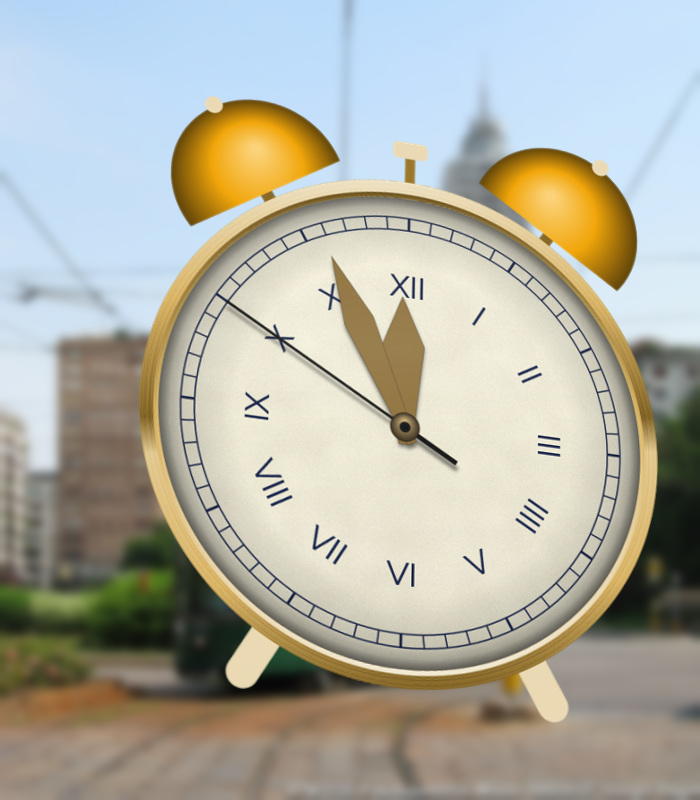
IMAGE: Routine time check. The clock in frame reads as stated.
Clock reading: 11:55:50
